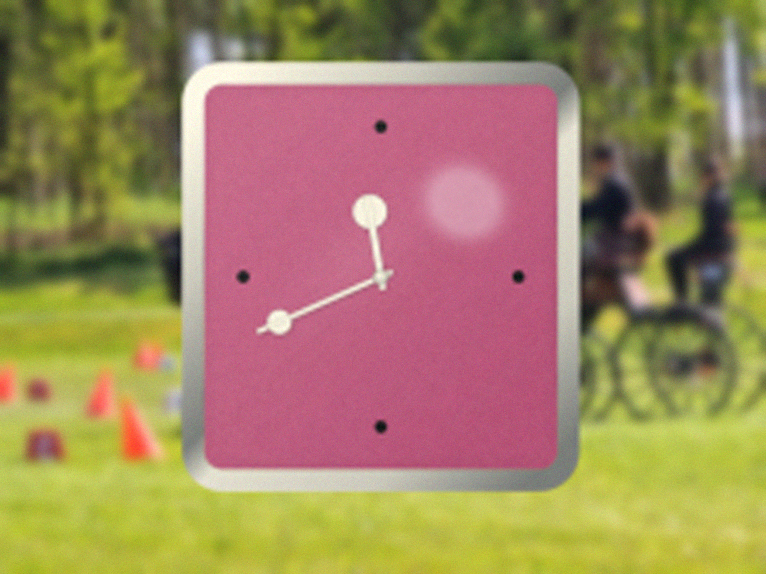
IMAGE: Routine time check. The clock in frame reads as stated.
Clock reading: 11:41
